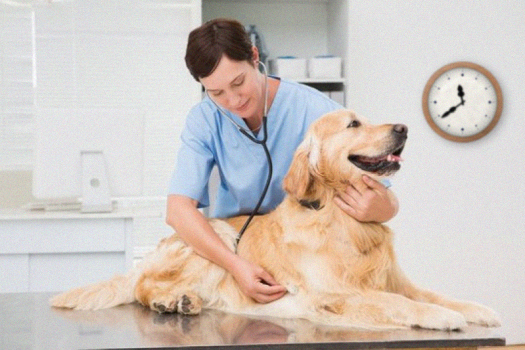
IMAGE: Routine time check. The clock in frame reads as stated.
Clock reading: 11:39
